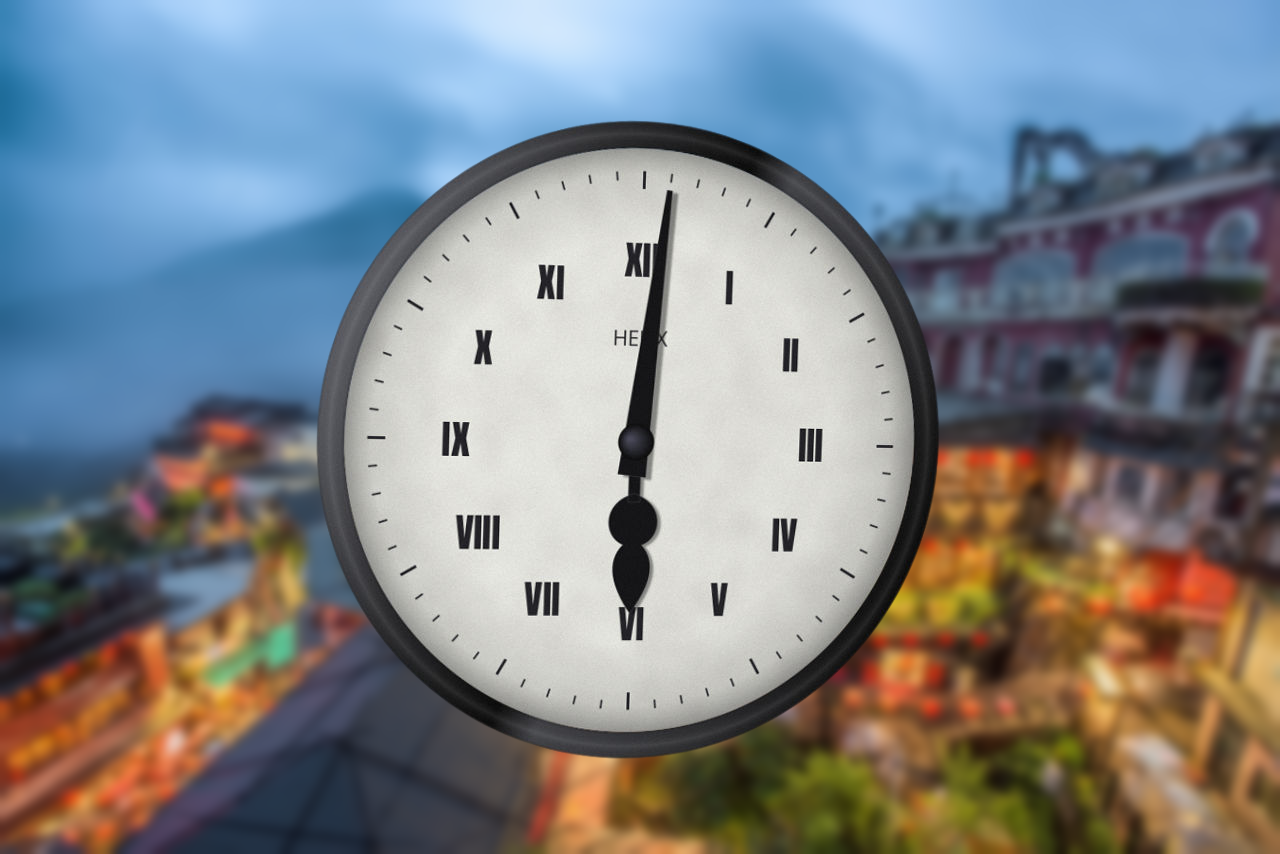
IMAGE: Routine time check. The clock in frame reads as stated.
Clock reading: 6:01
